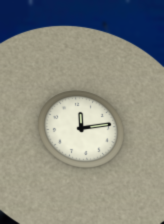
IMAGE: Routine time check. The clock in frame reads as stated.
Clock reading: 12:14
